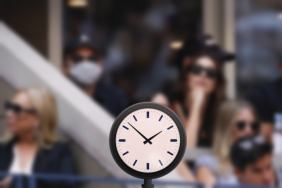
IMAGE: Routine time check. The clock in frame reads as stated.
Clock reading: 1:52
